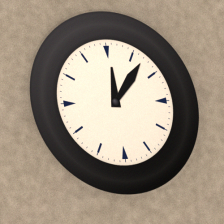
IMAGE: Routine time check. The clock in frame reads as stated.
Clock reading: 12:07
